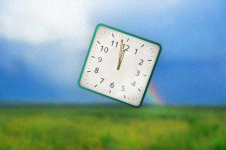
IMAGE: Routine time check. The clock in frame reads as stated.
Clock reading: 11:58
